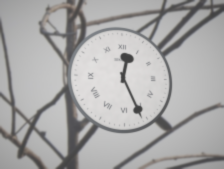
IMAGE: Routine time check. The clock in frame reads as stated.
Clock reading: 12:26
